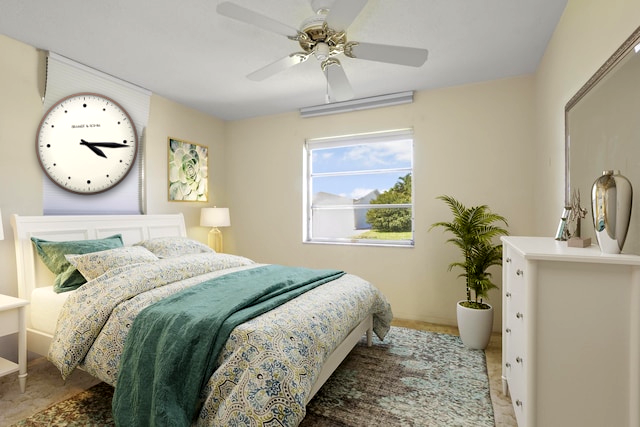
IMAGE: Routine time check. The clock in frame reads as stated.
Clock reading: 4:16
